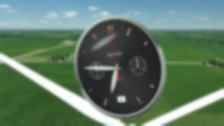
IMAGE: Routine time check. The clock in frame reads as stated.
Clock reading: 6:46
